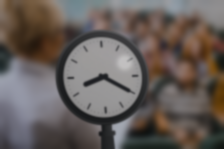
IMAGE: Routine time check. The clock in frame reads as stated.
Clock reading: 8:20
